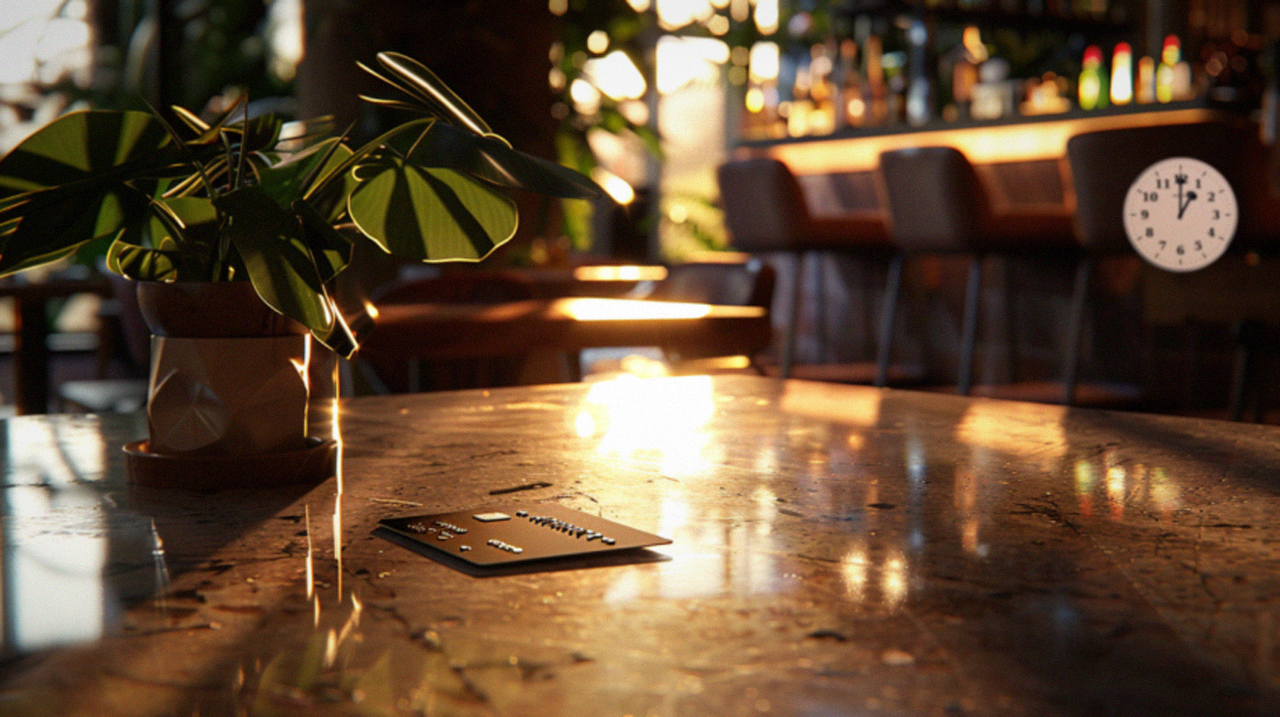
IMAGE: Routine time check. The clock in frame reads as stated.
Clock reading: 1:00
